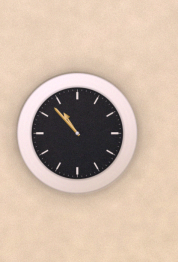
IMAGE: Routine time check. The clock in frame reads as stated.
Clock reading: 10:53
